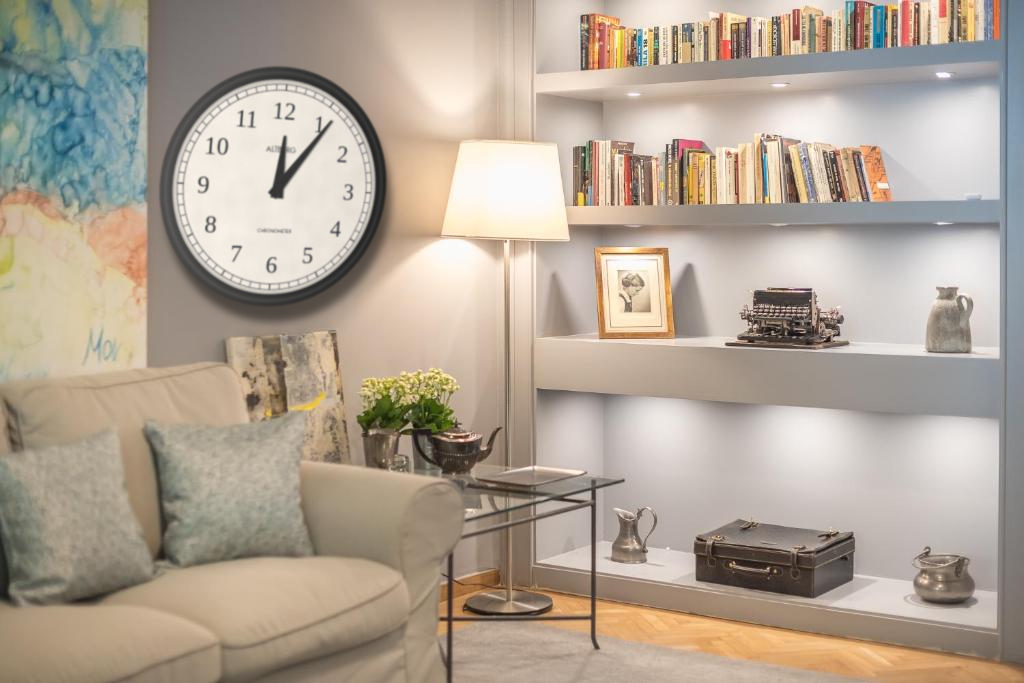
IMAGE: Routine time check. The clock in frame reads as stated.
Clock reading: 12:06
